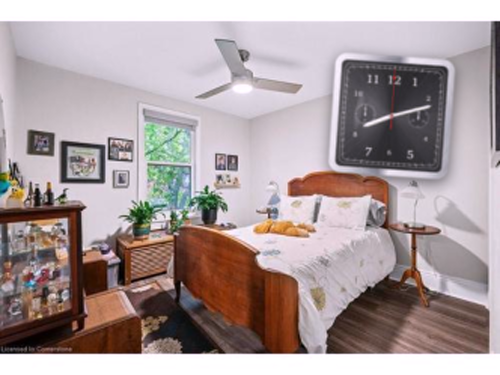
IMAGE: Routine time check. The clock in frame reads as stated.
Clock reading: 8:12
